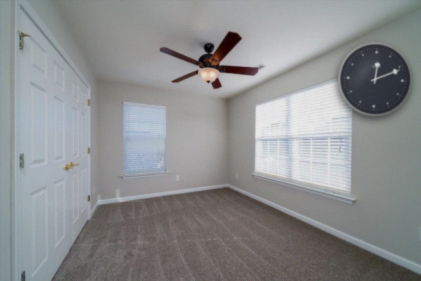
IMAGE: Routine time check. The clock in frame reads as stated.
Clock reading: 12:11
